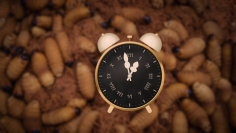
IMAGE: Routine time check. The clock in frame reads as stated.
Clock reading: 12:58
